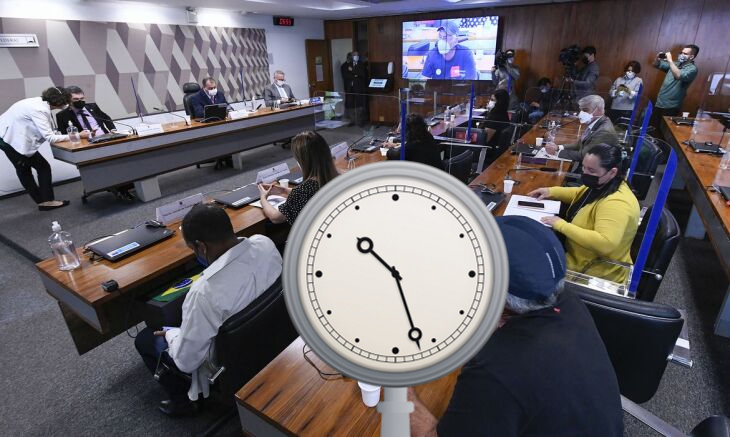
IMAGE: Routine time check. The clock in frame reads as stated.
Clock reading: 10:27
